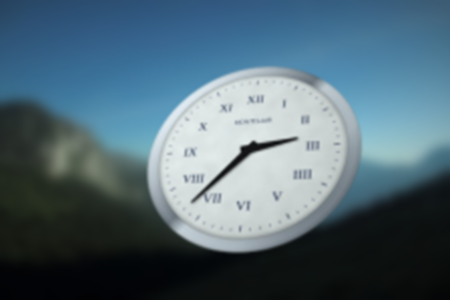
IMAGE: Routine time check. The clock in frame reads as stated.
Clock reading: 2:37
